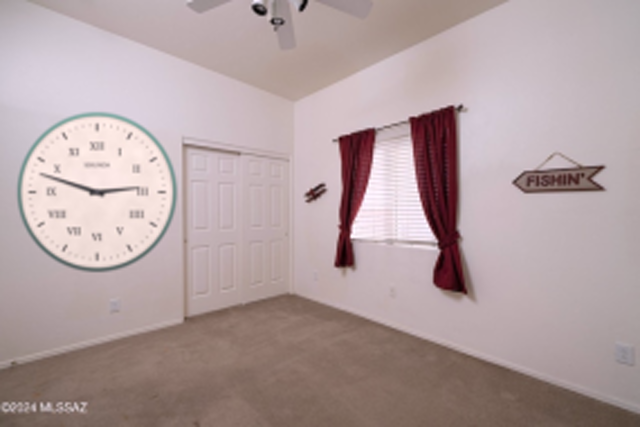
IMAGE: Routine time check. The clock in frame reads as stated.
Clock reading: 2:48
